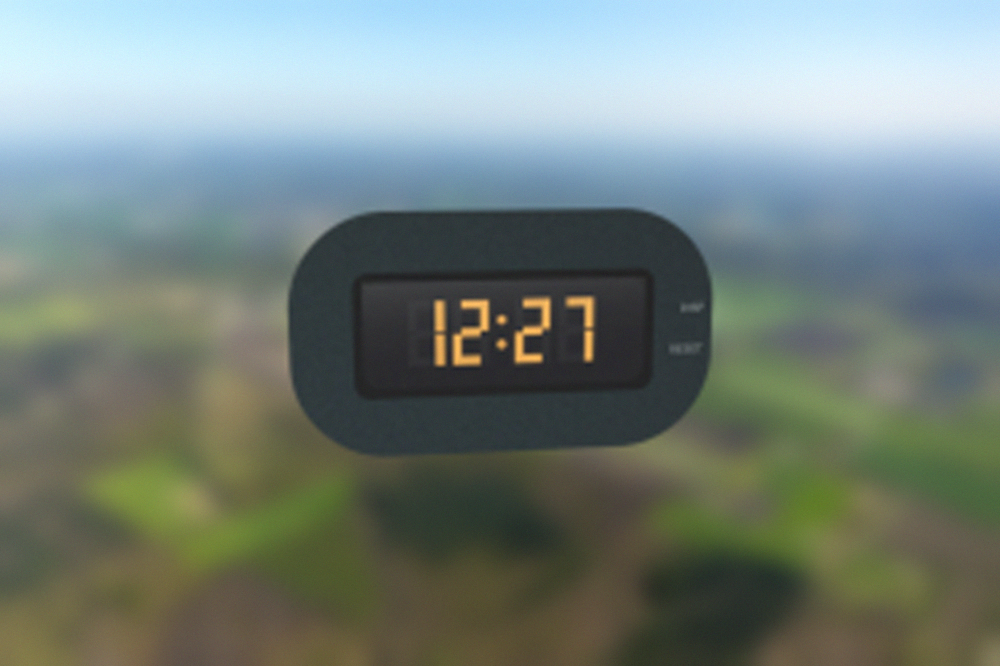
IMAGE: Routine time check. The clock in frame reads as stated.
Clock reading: 12:27
